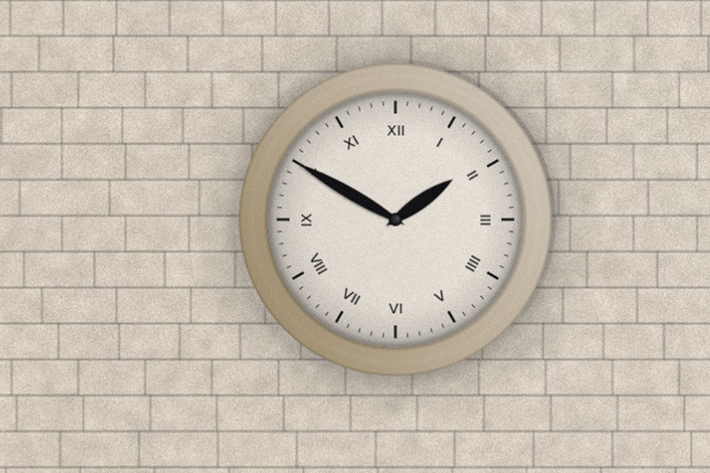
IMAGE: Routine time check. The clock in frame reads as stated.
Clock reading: 1:50
